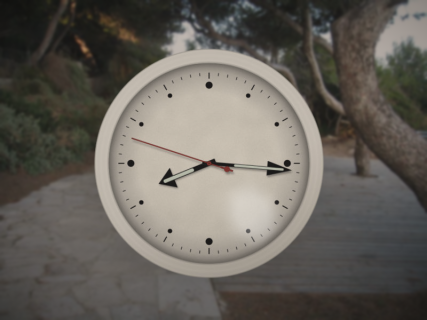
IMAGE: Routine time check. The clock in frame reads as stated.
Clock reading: 8:15:48
